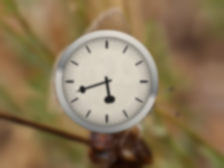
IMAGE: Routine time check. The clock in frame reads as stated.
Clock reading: 5:42
